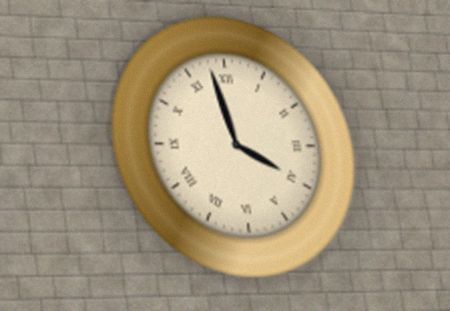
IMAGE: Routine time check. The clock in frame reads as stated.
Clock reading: 3:58
